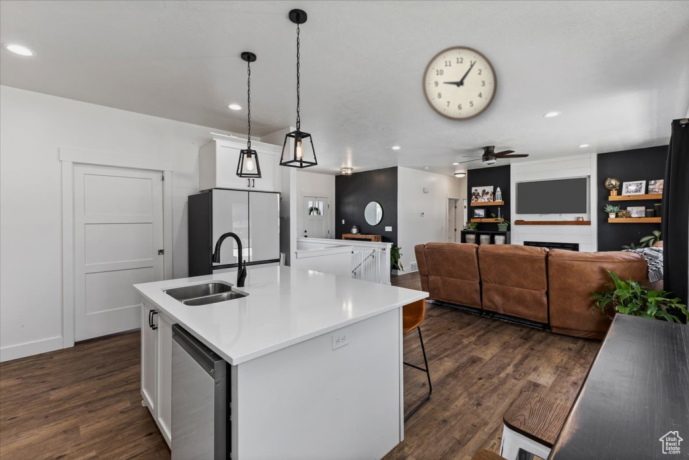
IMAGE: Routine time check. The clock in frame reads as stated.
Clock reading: 9:06
